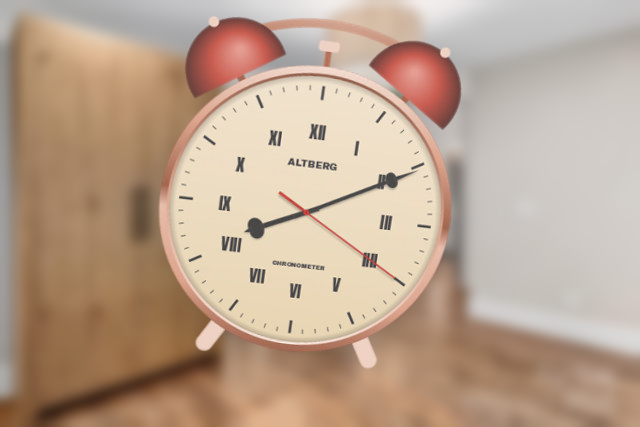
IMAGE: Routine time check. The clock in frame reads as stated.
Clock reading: 8:10:20
